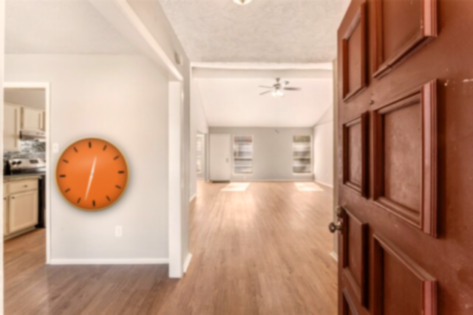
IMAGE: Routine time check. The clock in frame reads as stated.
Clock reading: 12:33
